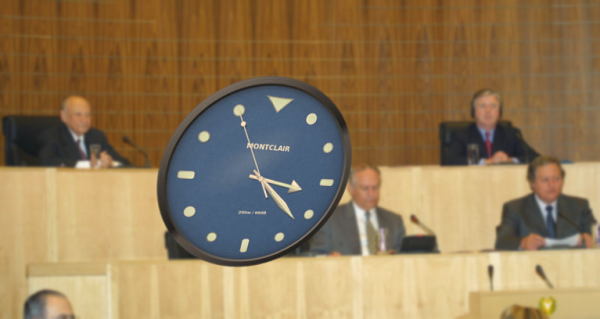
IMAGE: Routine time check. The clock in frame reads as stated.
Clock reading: 3:21:55
